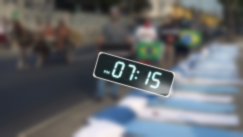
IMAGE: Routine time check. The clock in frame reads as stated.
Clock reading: 7:15
